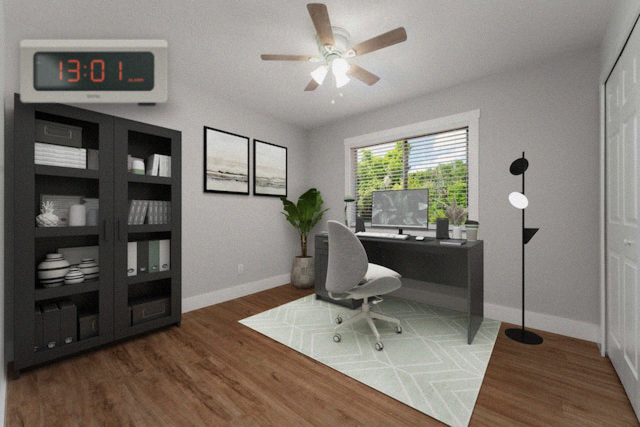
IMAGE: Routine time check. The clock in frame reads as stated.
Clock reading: 13:01
